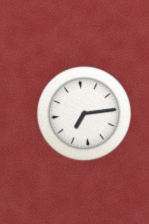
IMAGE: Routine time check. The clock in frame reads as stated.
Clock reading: 7:15
